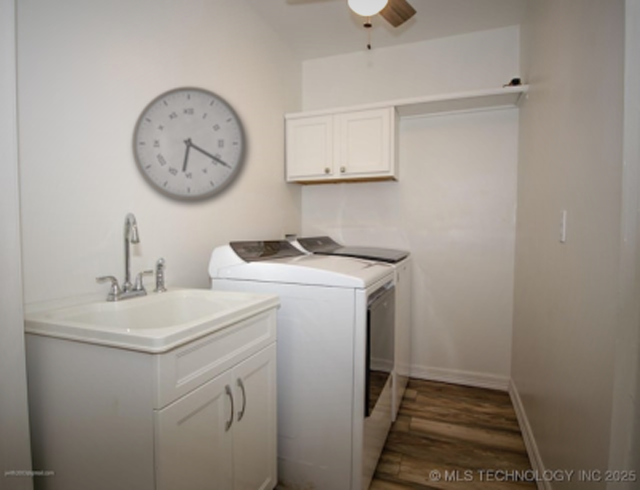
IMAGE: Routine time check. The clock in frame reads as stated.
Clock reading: 6:20
